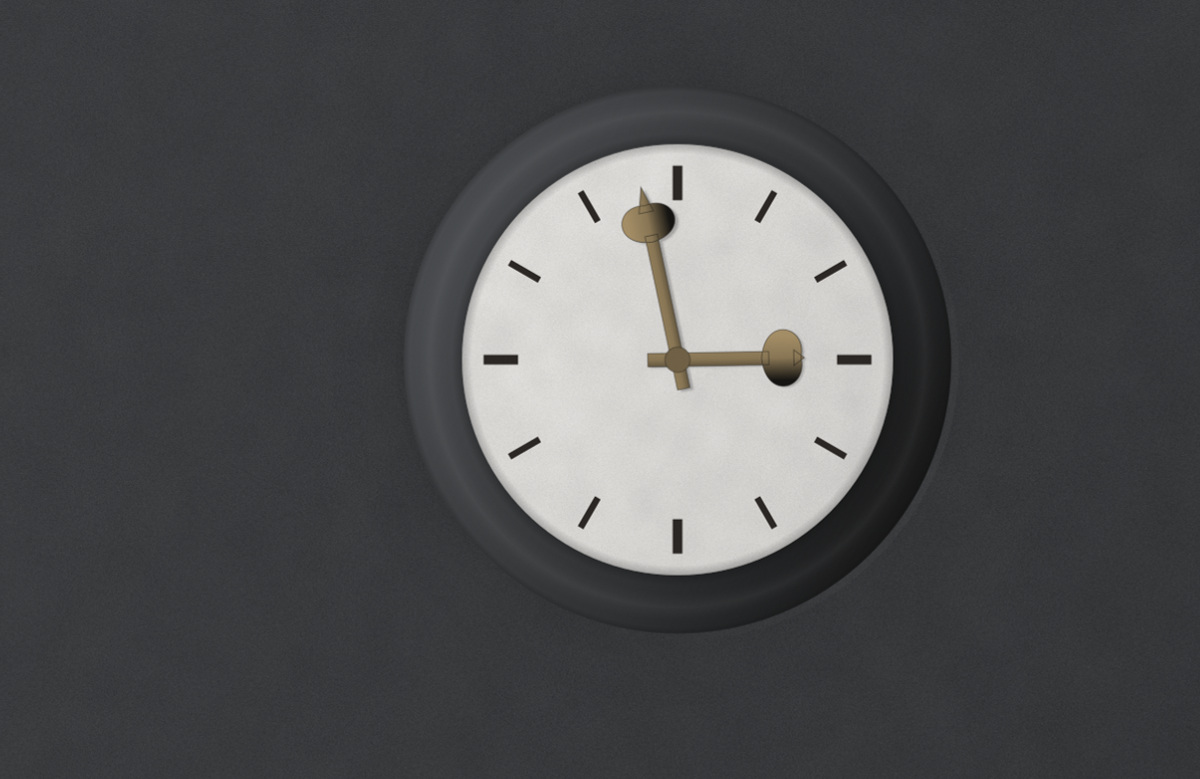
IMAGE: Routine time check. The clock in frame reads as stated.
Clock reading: 2:58
